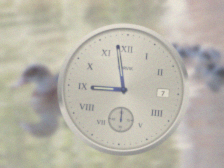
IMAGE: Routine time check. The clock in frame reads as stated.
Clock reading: 8:58
